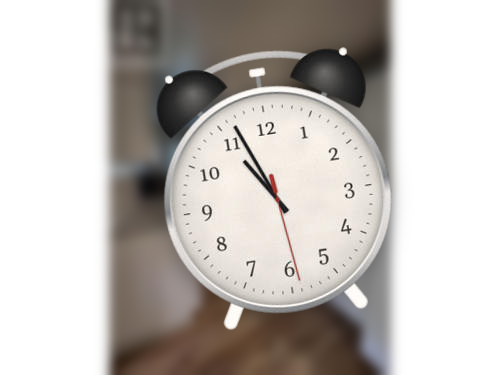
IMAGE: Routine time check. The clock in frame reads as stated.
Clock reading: 10:56:29
